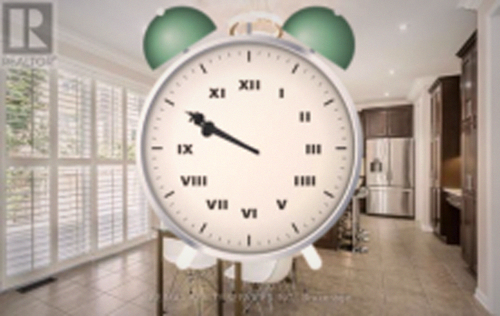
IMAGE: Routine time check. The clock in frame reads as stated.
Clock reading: 9:50
